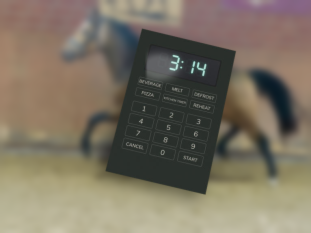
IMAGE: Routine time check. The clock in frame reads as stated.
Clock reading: 3:14
